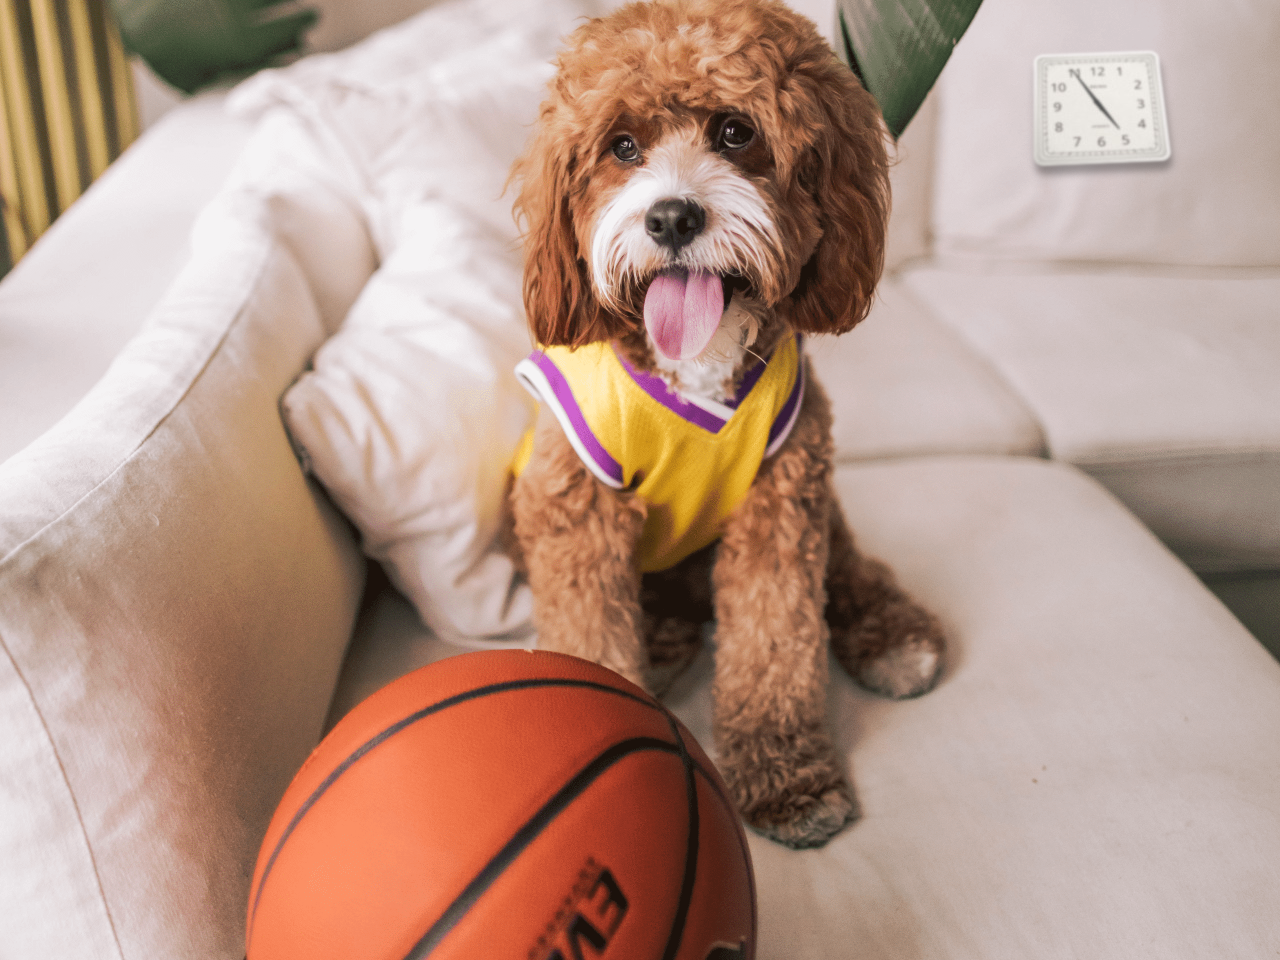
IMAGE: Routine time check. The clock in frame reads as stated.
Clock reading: 4:55
